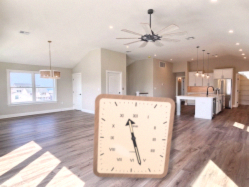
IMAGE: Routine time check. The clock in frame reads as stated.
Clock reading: 11:27
